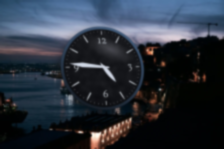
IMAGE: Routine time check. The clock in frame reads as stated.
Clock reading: 4:46
